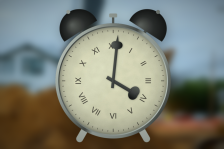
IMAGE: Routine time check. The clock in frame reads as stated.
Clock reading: 4:01
